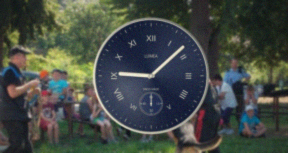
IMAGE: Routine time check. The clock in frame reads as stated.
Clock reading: 9:08
